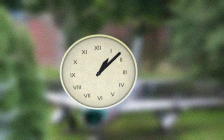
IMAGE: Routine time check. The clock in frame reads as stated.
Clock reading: 1:08
